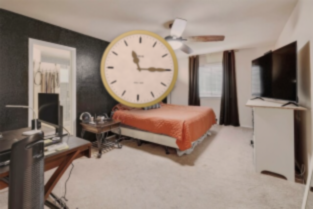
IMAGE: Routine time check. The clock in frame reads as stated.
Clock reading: 11:15
